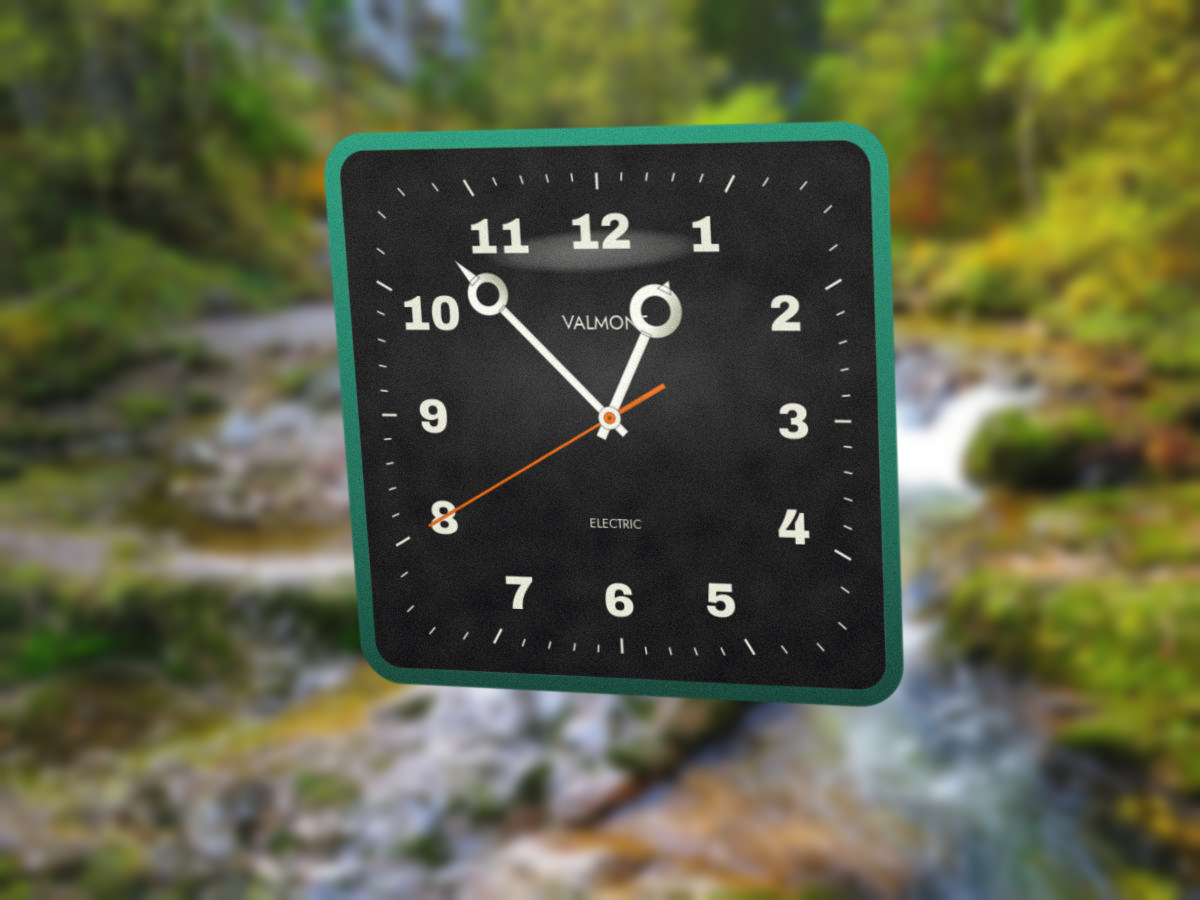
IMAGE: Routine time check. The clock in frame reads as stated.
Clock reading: 12:52:40
